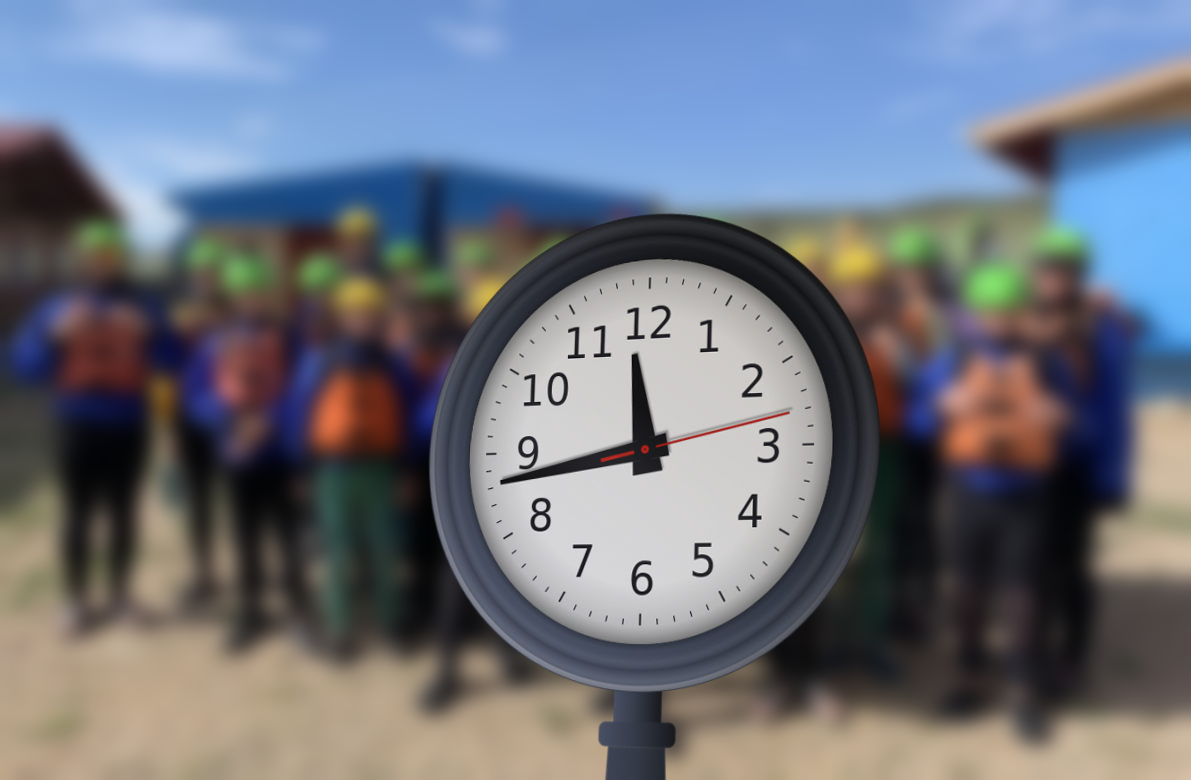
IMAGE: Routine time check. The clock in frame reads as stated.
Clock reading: 11:43:13
